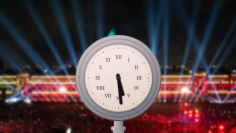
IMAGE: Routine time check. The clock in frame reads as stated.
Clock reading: 5:29
